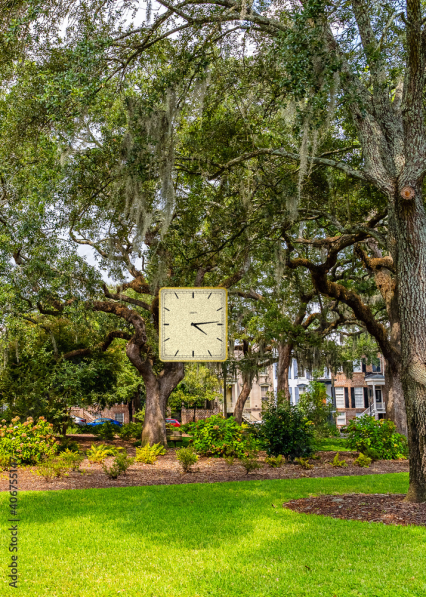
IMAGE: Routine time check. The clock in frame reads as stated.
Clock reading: 4:14
